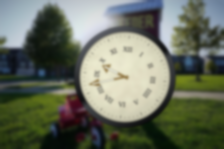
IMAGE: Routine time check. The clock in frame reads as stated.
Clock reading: 9:42
